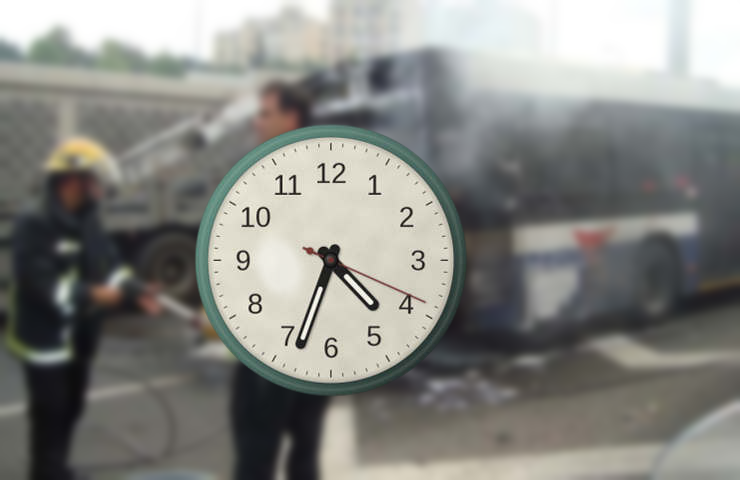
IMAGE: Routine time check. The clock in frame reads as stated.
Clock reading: 4:33:19
